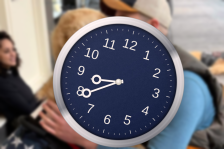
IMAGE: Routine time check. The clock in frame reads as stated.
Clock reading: 8:39
